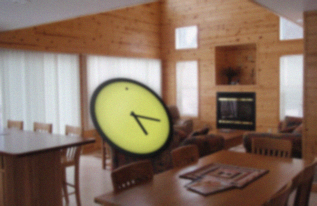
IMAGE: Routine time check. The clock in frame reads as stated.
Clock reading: 5:17
